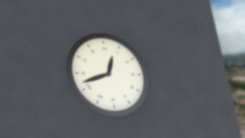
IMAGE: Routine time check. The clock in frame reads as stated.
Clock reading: 12:42
